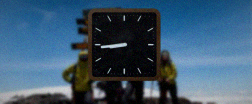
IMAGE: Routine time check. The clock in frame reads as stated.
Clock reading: 8:44
